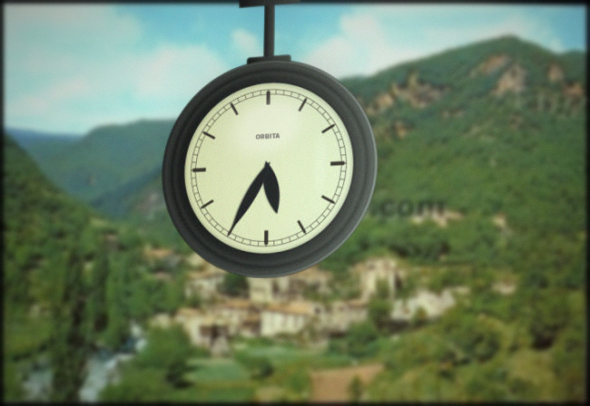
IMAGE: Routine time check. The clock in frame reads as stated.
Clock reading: 5:35
